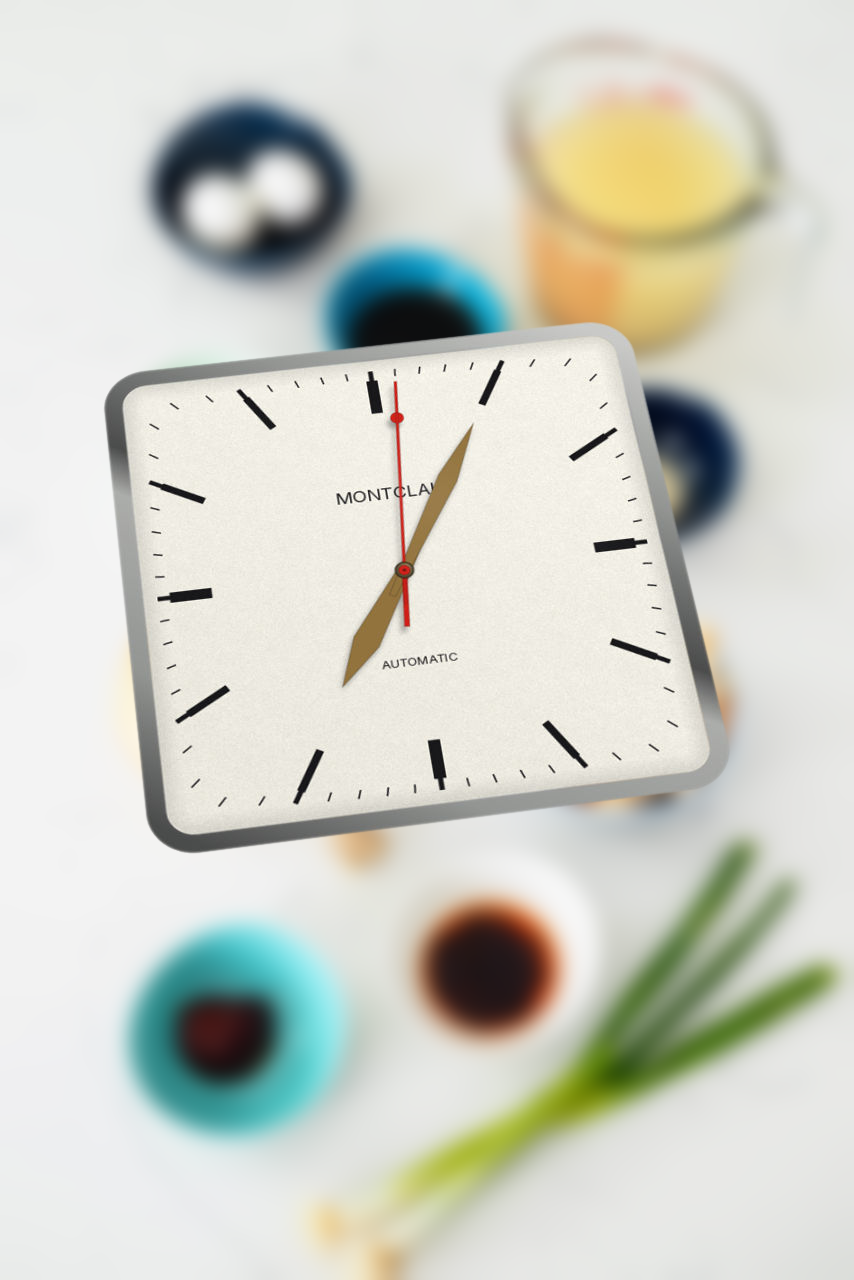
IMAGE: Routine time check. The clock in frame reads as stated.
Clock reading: 7:05:01
